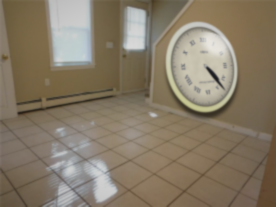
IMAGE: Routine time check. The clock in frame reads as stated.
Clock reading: 4:23
